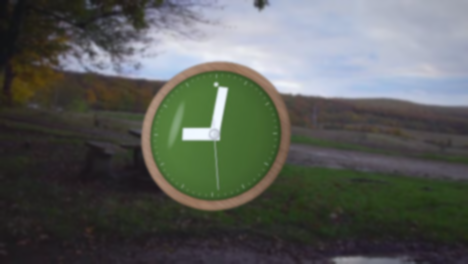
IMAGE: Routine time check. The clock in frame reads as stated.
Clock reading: 9:01:29
